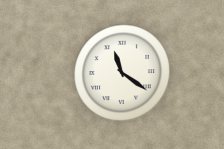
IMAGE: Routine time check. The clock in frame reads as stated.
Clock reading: 11:21
